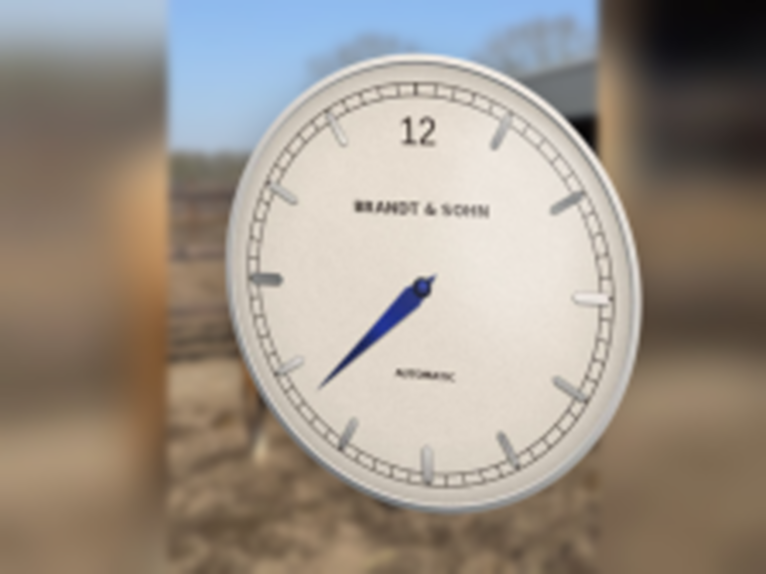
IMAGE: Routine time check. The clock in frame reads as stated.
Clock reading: 7:38
